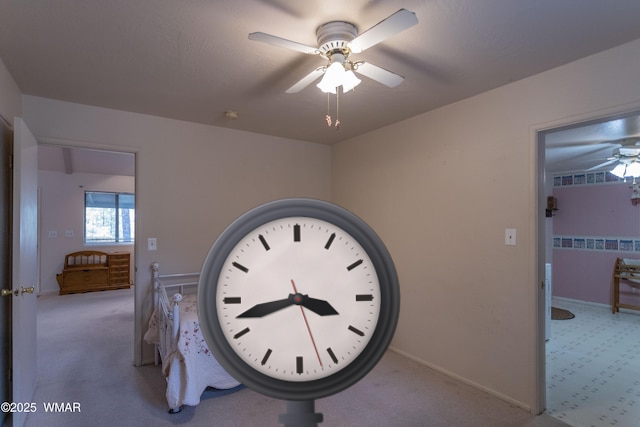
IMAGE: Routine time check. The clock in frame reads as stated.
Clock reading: 3:42:27
